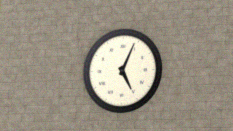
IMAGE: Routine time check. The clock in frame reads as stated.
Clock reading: 5:04
